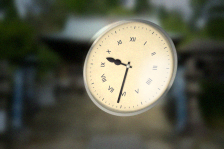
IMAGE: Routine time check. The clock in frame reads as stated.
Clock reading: 9:31
